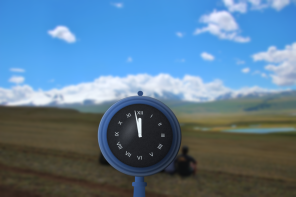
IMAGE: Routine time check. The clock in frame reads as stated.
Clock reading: 11:58
